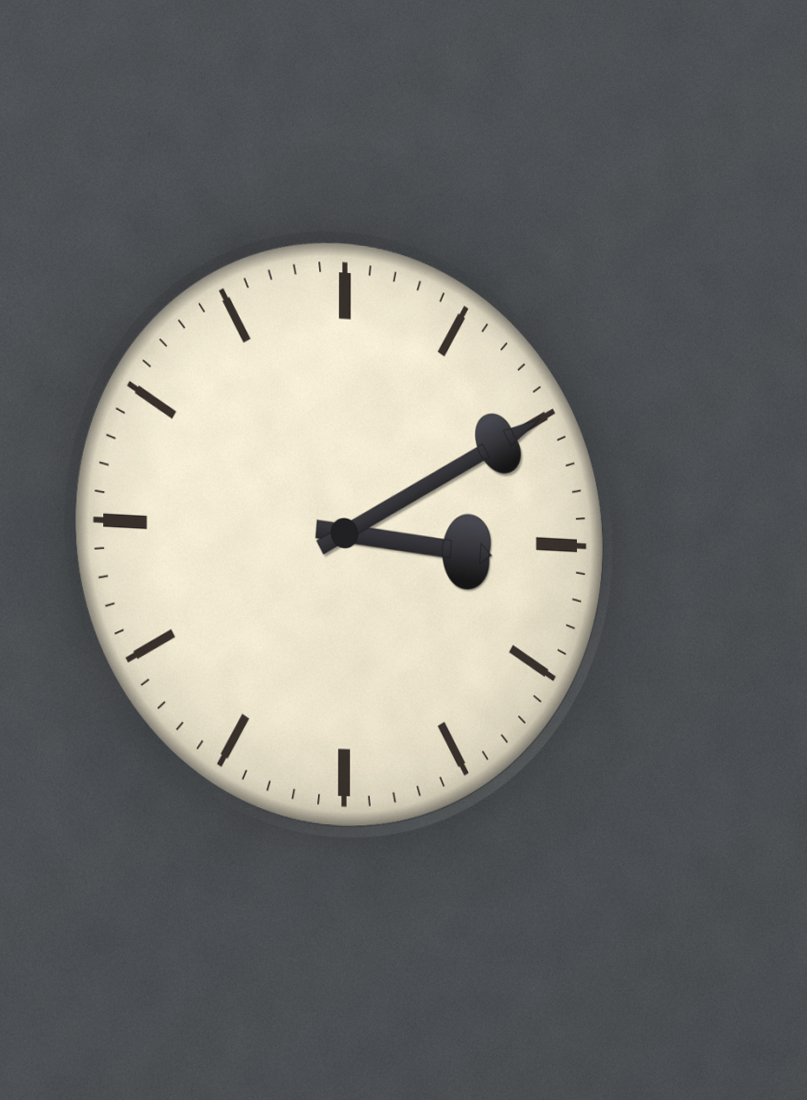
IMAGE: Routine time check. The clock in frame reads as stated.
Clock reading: 3:10
